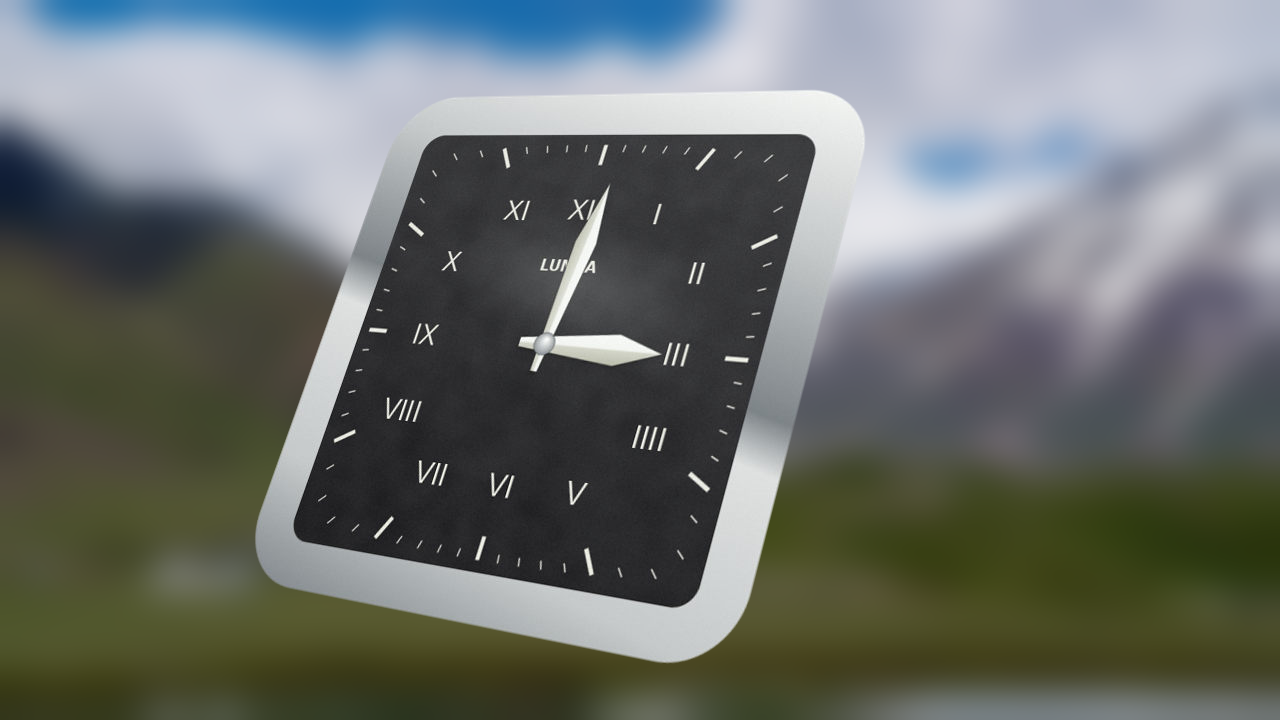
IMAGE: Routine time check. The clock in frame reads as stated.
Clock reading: 3:01
